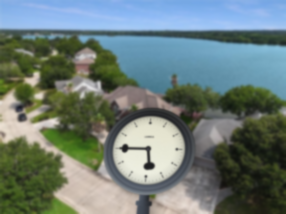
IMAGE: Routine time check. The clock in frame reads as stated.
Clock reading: 5:45
